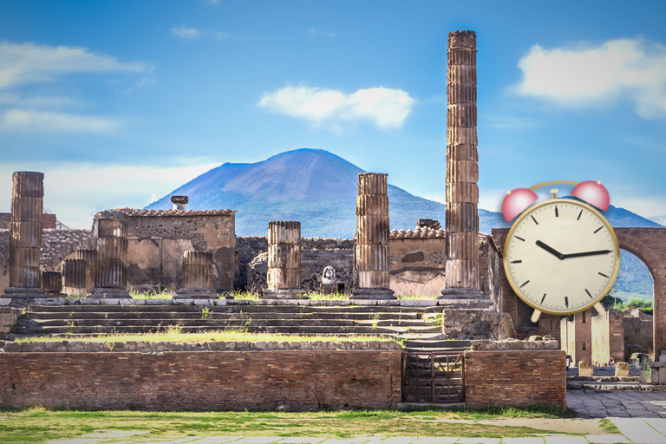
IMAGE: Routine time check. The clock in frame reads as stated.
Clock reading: 10:15
